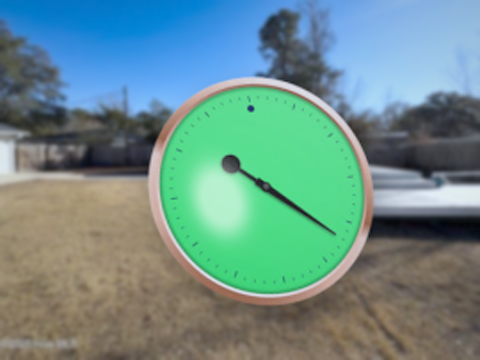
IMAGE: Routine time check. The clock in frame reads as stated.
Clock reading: 10:22
